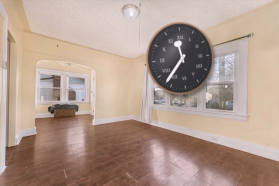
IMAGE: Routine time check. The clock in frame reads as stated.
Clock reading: 11:37
